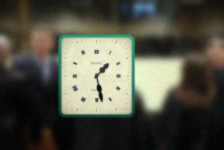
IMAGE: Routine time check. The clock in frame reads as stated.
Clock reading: 1:28
